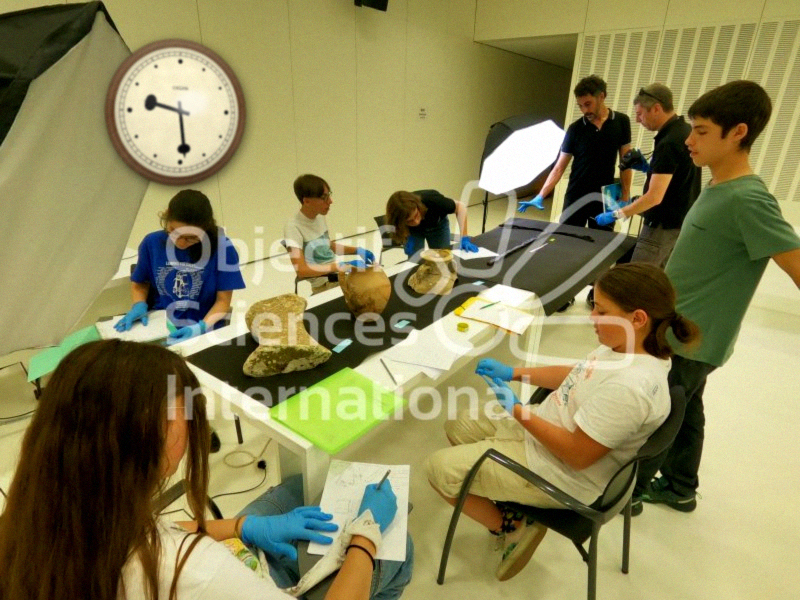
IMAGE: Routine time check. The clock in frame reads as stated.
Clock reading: 9:29
